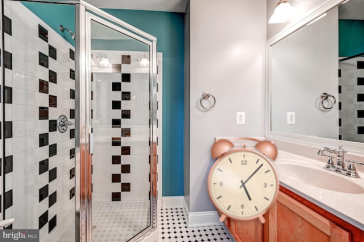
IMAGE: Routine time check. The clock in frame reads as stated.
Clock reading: 5:07
